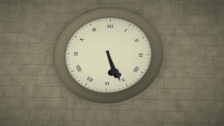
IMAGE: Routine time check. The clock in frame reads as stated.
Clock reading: 5:26
